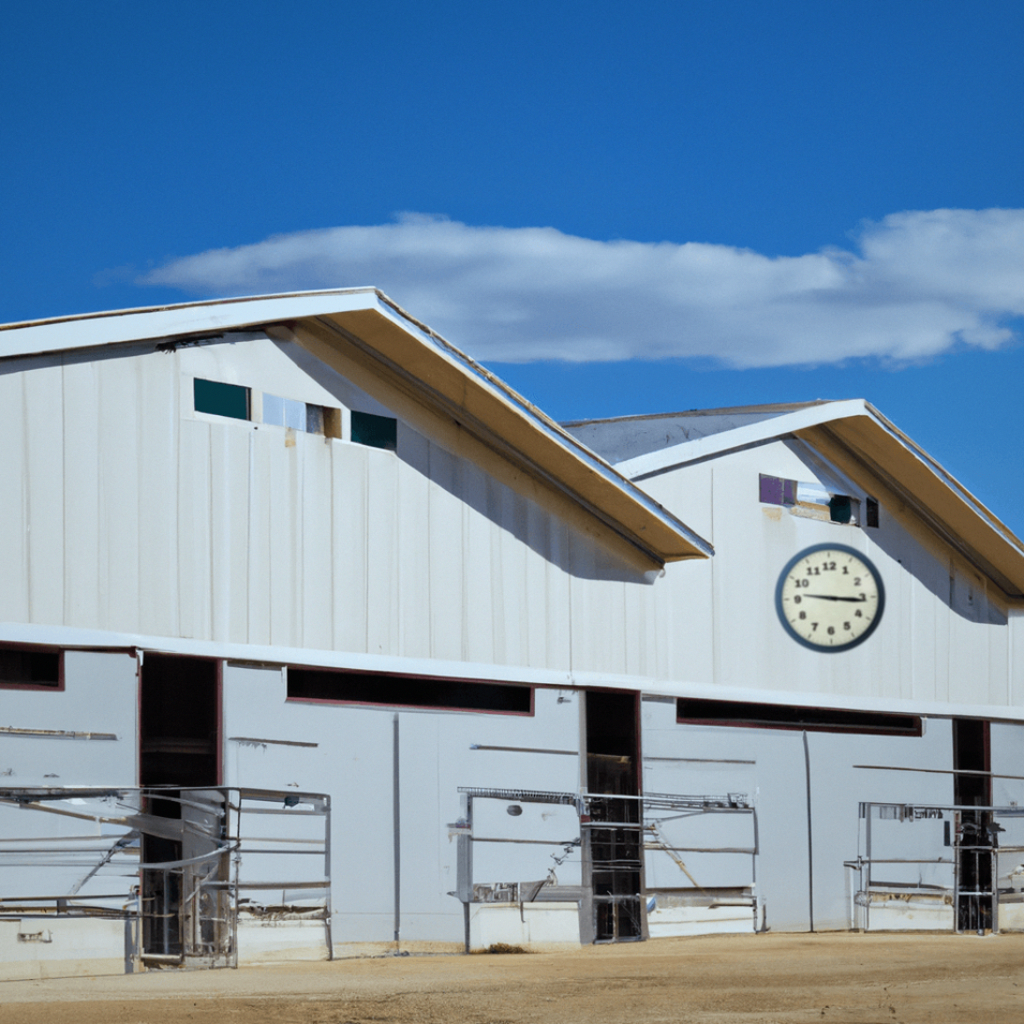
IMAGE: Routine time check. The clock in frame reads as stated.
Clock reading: 9:16
